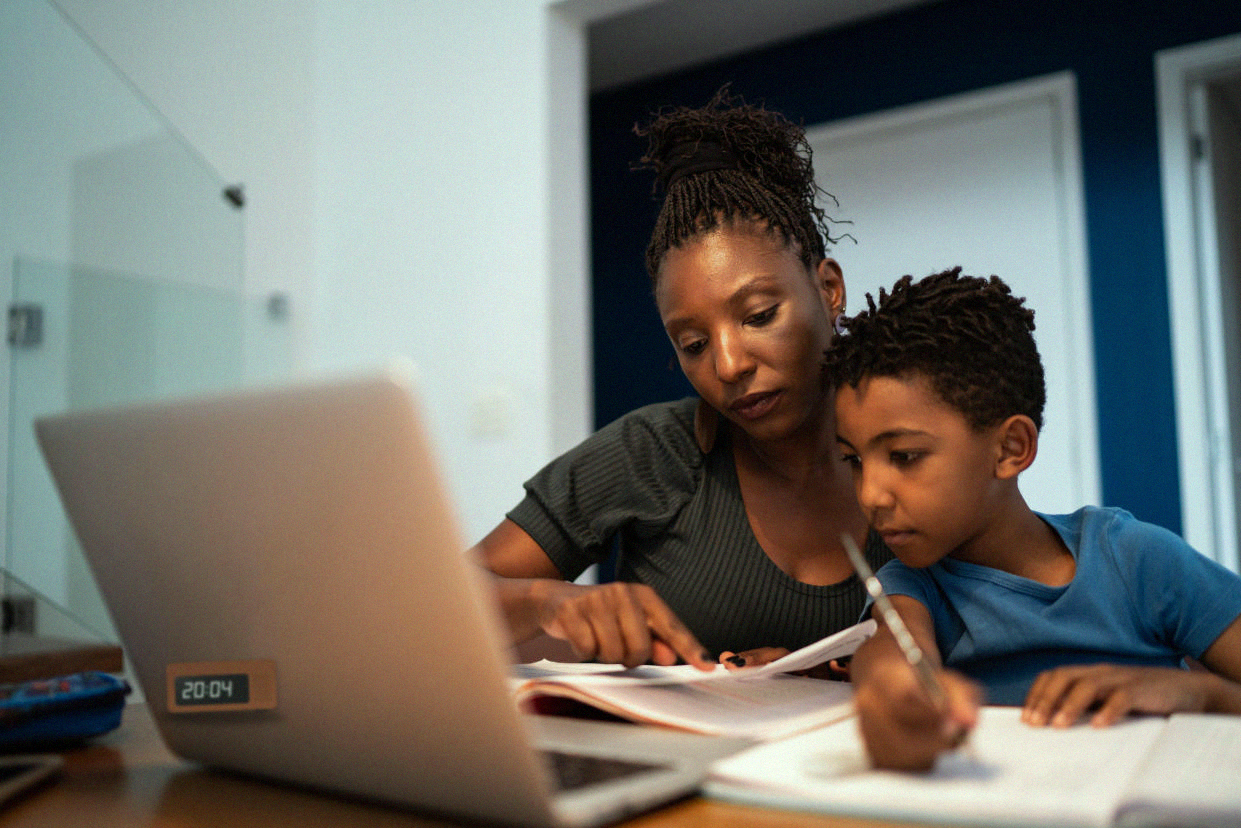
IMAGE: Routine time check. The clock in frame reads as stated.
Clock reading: 20:04
